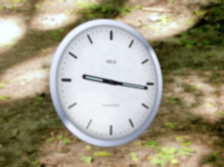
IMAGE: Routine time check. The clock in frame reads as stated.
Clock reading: 9:16
